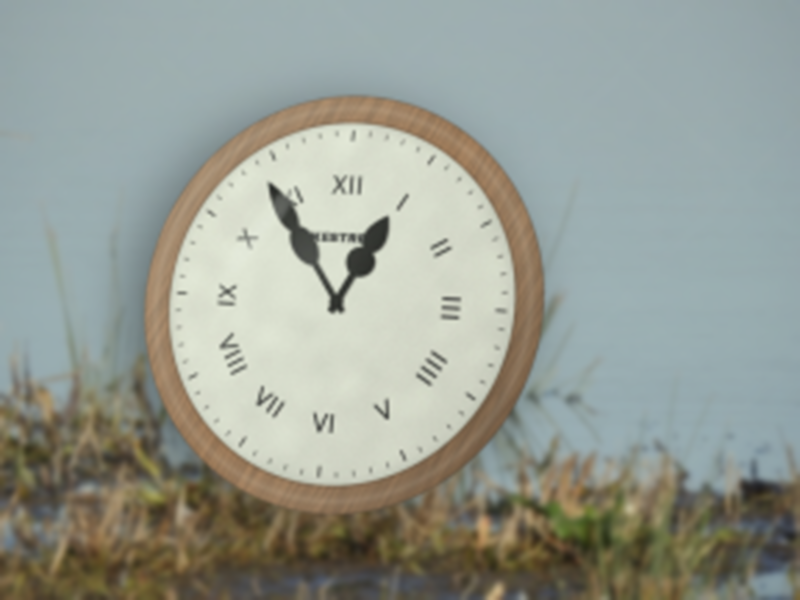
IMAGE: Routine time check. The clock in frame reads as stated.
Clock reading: 12:54
